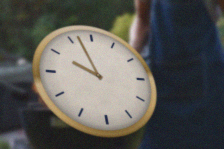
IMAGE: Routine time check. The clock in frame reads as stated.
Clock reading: 9:57
